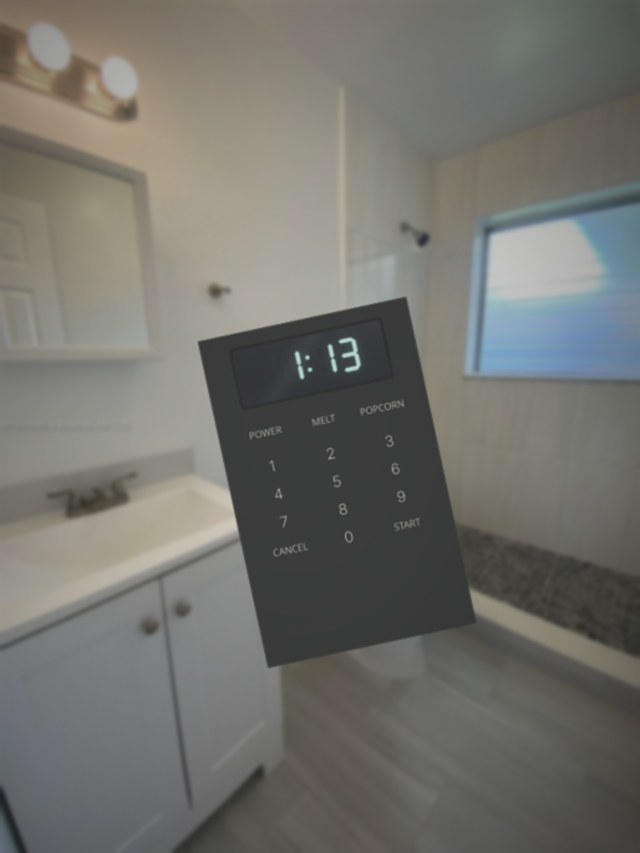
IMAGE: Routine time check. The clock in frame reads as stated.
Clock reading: 1:13
